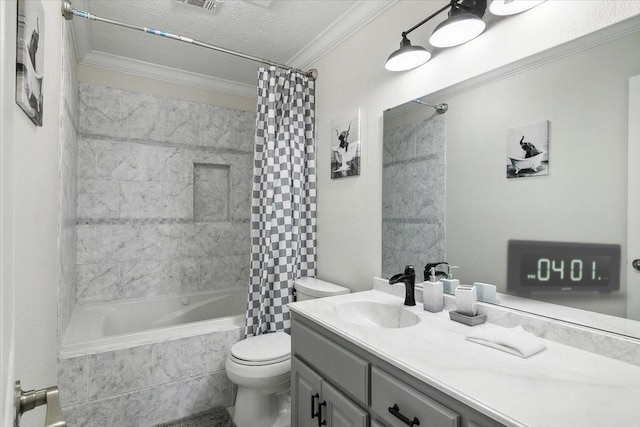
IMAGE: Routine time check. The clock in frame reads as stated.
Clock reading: 4:01
